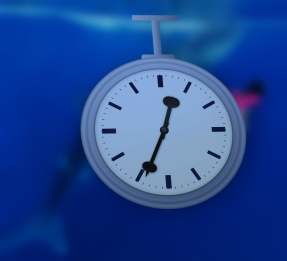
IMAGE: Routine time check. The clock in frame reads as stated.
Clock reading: 12:34
